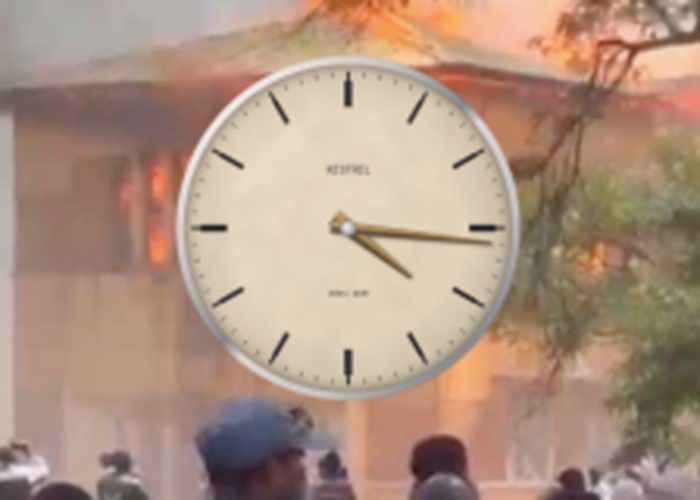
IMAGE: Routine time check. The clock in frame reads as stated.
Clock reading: 4:16
